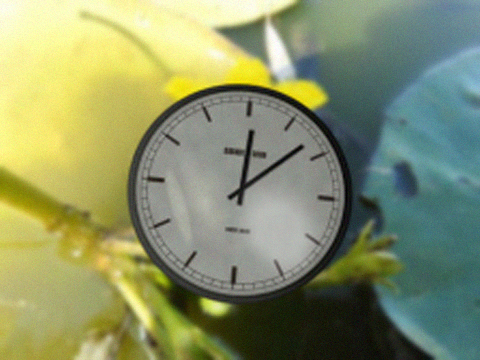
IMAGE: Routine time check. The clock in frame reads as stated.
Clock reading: 12:08
